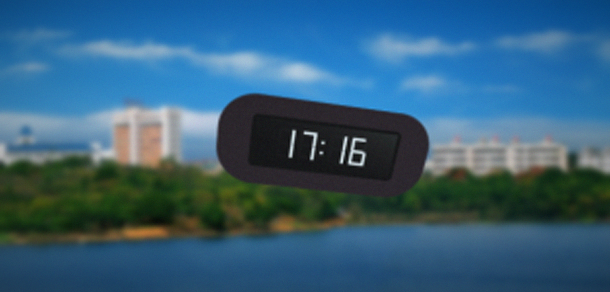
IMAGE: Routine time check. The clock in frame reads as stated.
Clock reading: 17:16
